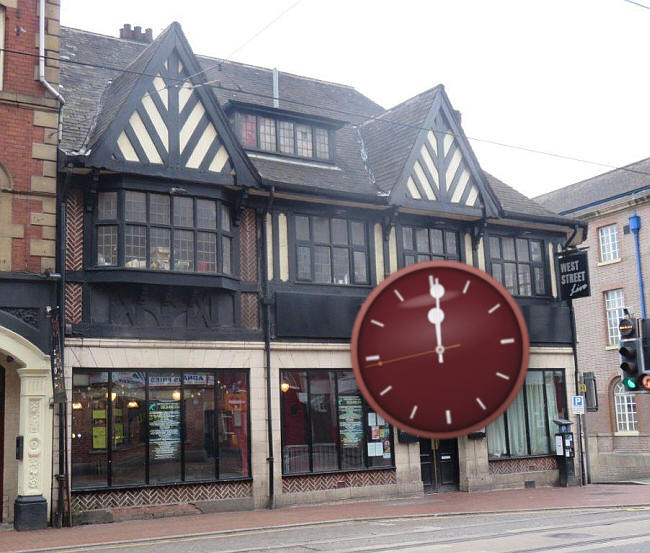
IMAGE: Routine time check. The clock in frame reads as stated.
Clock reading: 12:00:44
